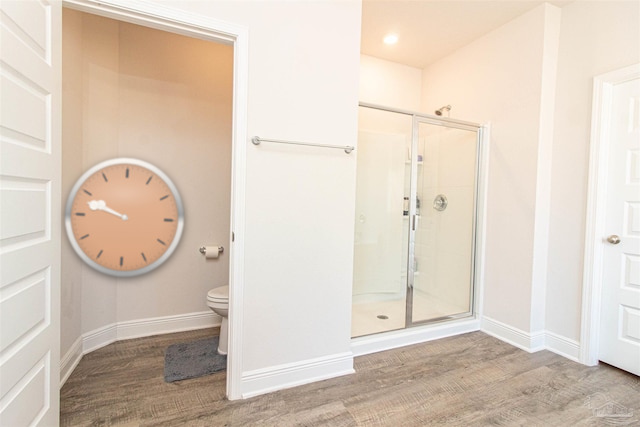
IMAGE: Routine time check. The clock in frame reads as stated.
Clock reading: 9:48
